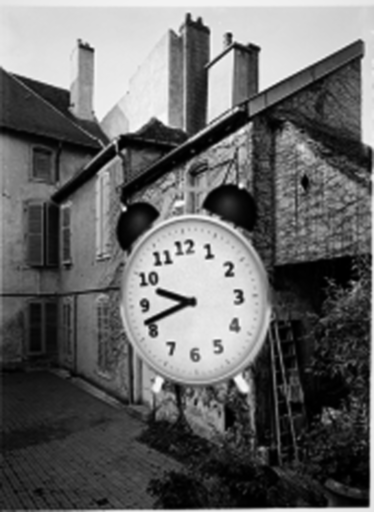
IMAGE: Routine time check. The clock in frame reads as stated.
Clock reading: 9:42
